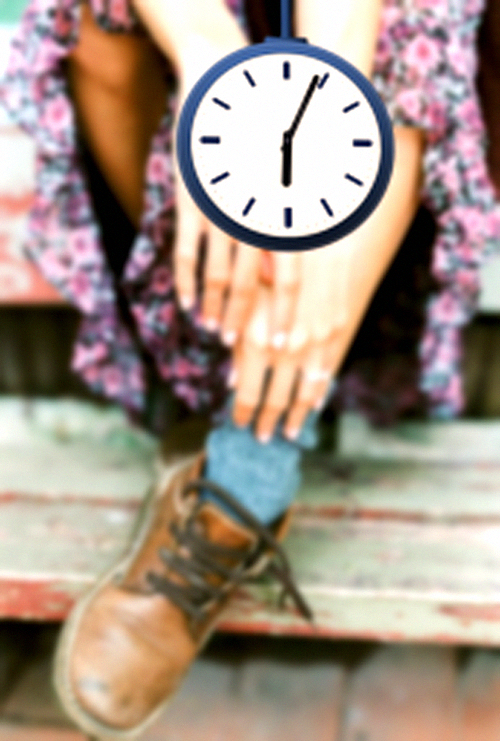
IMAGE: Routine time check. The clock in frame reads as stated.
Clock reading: 6:04
